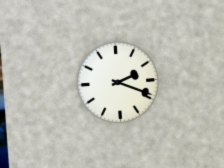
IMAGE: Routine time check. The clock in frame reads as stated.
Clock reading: 2:19
